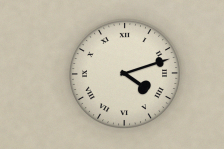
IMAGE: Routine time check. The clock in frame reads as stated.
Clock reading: 4:12
